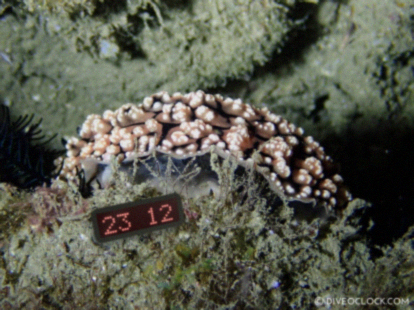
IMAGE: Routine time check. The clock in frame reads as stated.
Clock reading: 23:12
